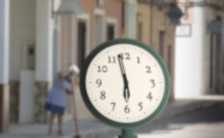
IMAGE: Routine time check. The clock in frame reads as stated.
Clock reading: 5:58
